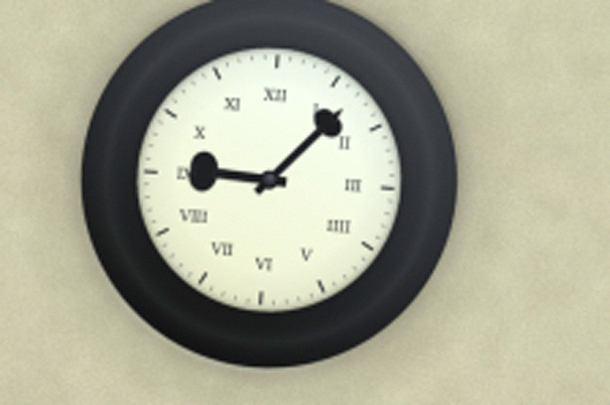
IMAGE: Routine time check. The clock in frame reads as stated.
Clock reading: 9:07
